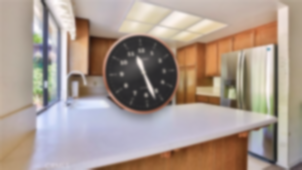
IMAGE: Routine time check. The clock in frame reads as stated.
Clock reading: 11:27
